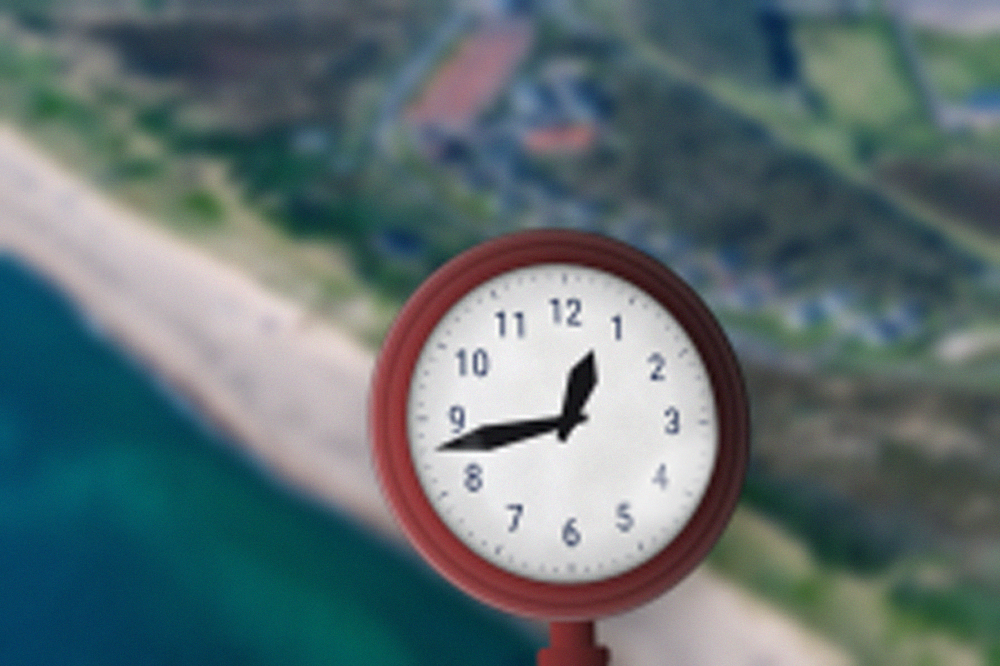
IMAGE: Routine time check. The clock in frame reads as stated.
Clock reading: 12:43
